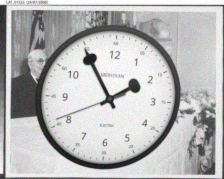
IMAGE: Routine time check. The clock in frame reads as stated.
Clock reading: 1:54:41
